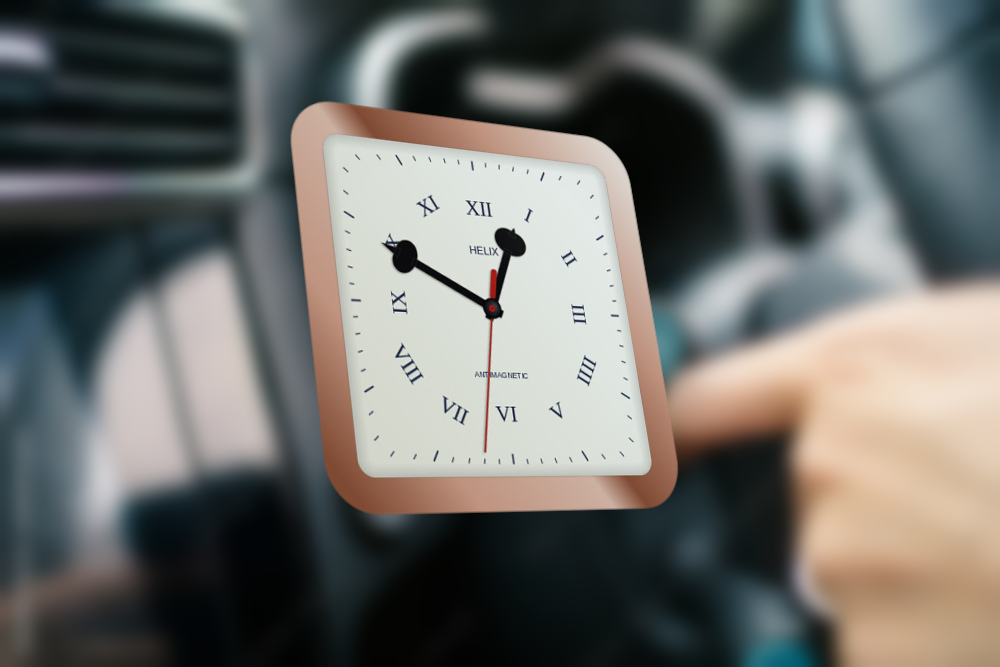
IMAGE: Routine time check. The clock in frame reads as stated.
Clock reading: 12:49:32
